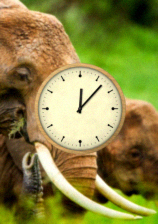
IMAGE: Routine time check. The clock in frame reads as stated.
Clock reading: 12:07
